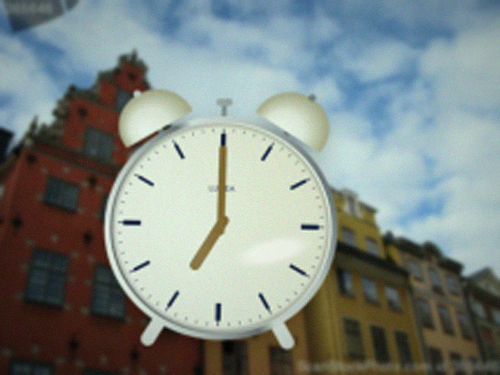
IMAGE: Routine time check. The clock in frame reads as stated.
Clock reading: 7:00
